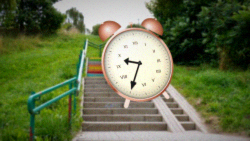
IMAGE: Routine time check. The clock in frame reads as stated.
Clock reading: 9:35
